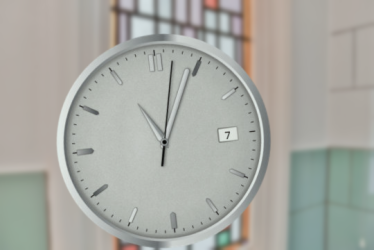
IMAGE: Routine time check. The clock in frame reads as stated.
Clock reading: 11:04:02
